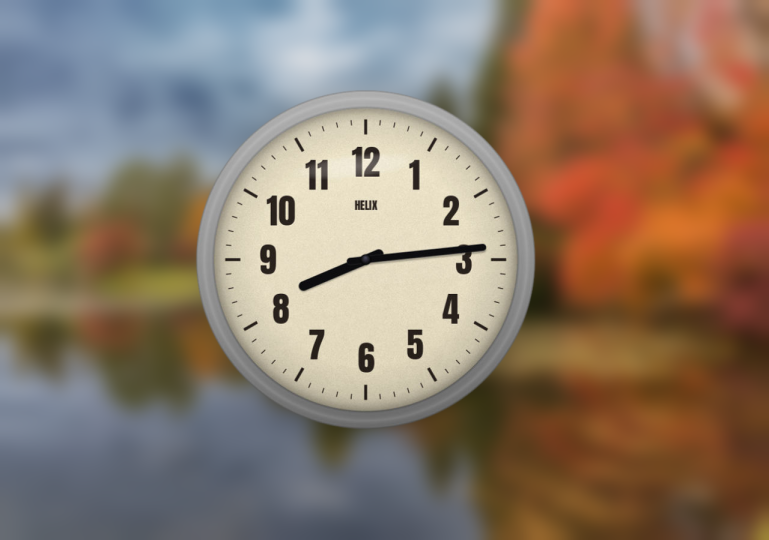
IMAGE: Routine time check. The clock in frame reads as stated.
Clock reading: 8:14
